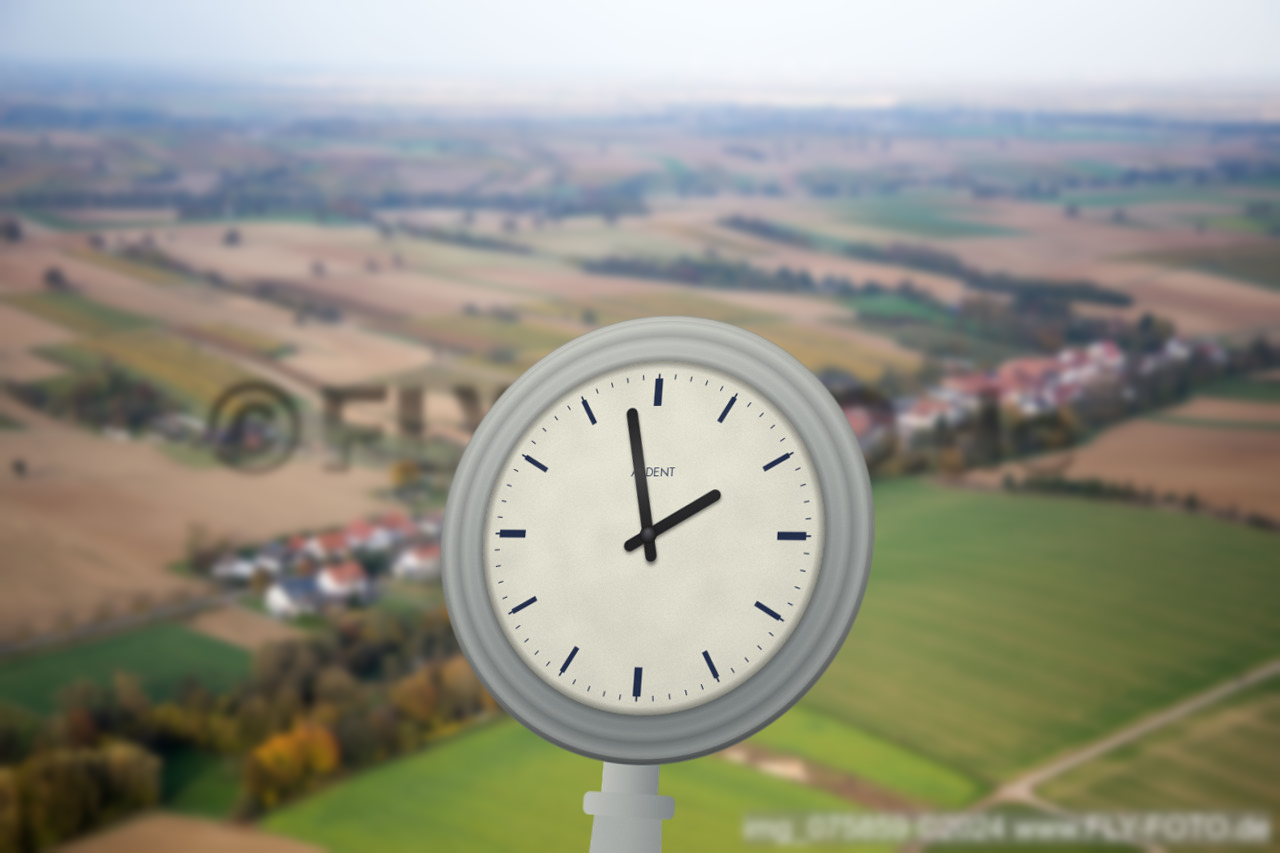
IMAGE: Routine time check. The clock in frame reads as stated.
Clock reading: 1:58
